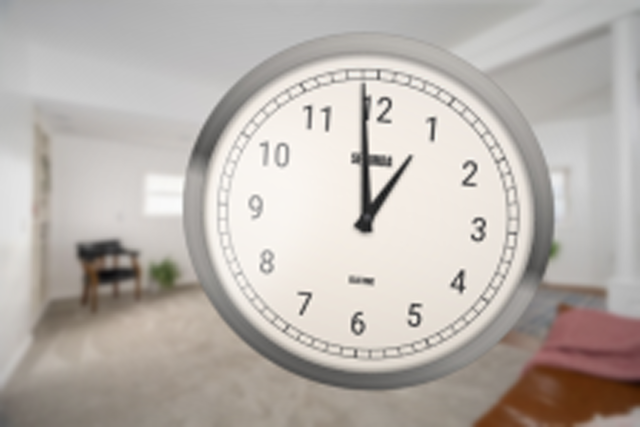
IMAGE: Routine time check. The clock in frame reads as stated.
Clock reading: 12:59
